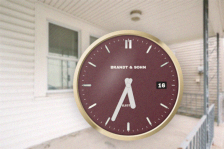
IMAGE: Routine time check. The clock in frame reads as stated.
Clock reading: 5:34
